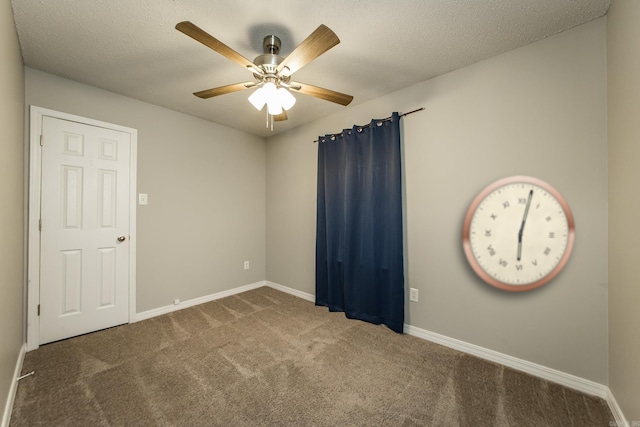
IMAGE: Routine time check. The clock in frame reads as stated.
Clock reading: 6:02
